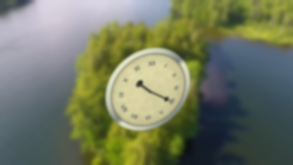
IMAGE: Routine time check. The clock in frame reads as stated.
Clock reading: 10:20
